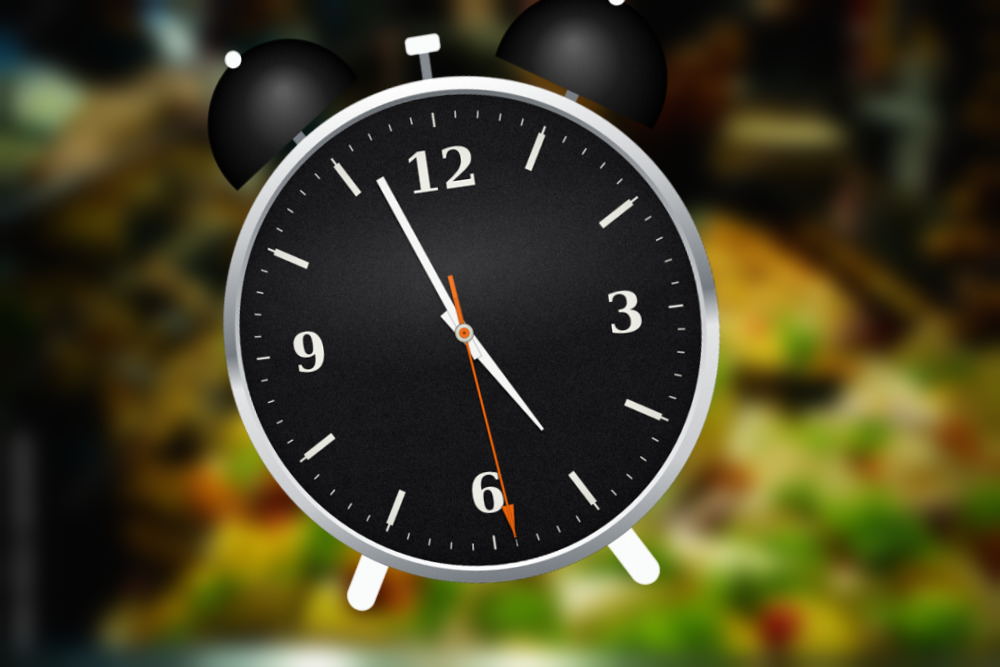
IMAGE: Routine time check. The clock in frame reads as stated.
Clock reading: 4:56:29
